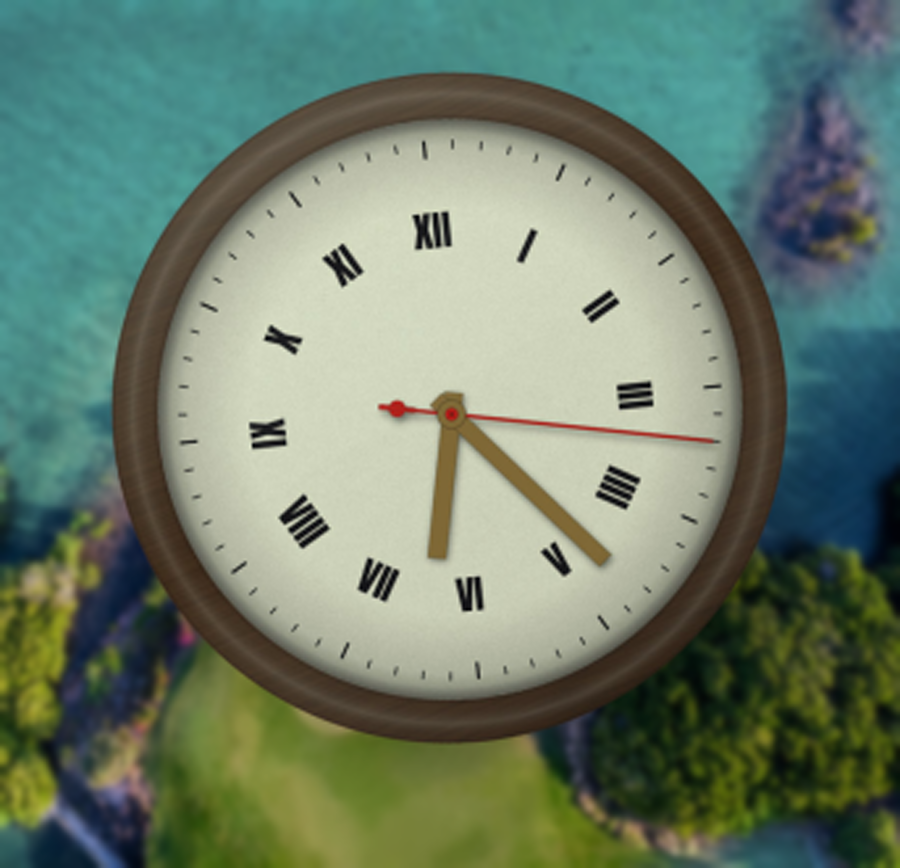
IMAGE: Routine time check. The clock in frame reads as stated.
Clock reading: 6:23:17
